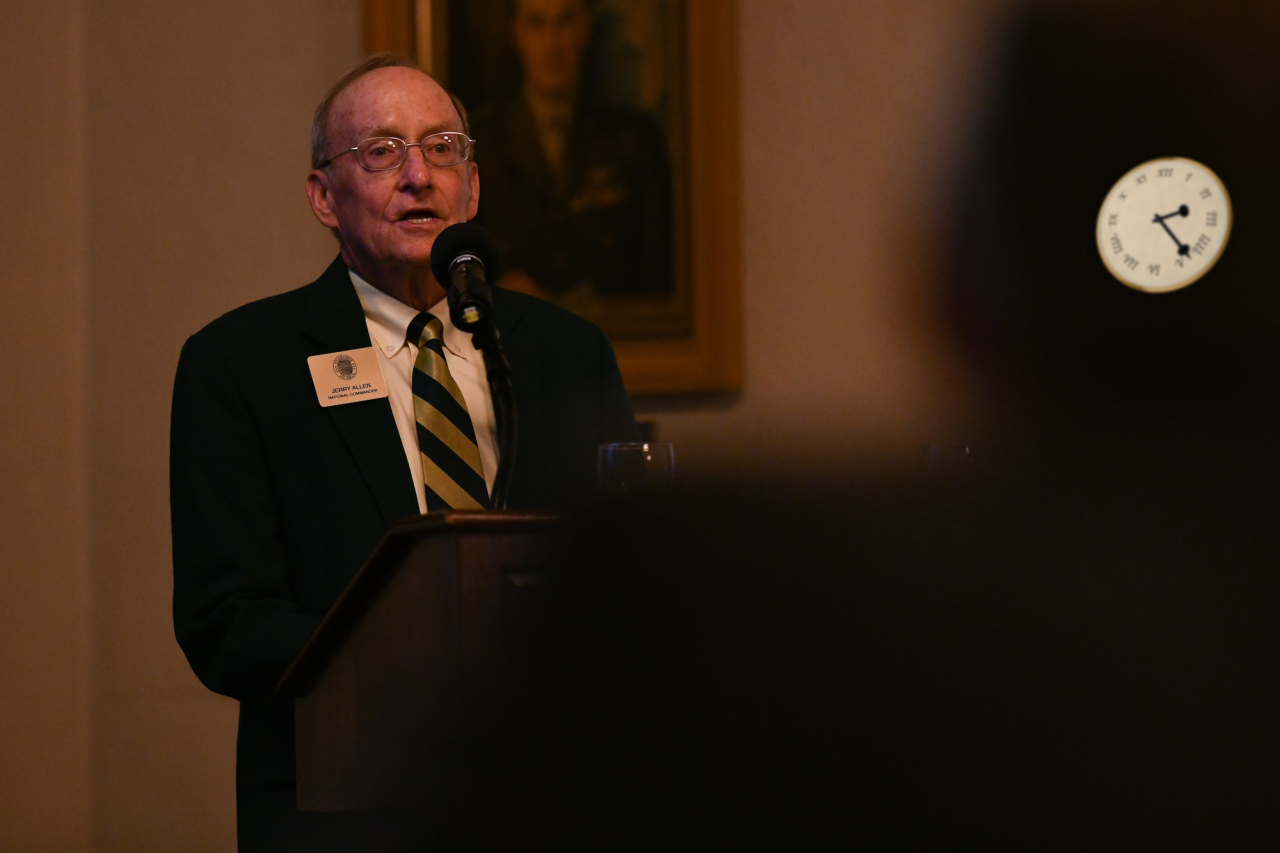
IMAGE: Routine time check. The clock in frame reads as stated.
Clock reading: 2:23
